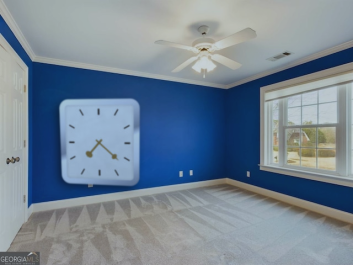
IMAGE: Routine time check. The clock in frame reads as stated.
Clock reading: 7:22
